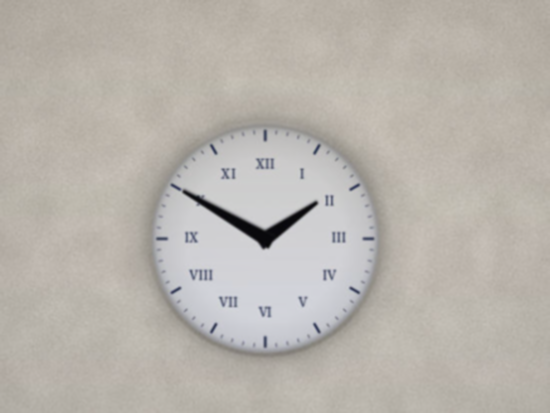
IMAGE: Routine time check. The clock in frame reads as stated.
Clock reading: 1:50
